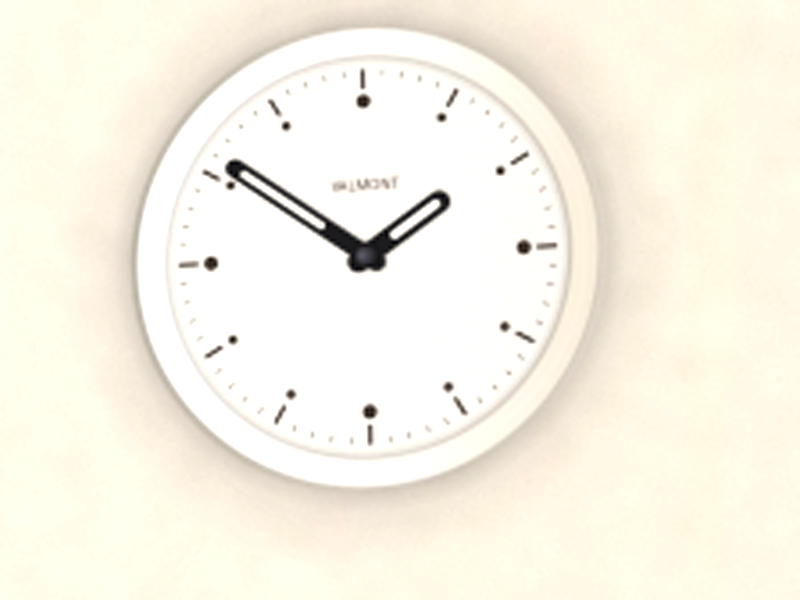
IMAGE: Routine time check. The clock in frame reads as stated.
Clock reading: 1:51
